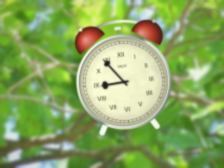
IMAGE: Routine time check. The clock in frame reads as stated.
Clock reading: 8:54
